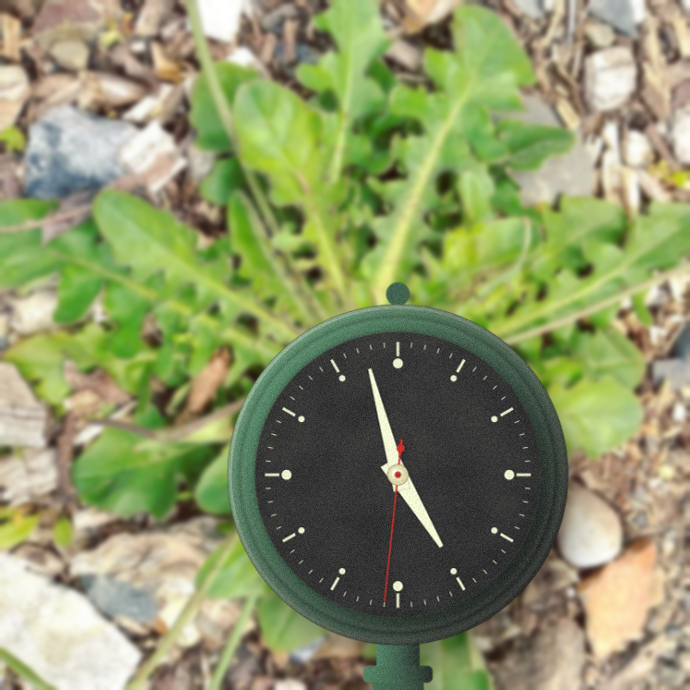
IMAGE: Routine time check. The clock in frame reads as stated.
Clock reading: 4:57:31
